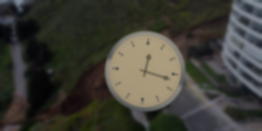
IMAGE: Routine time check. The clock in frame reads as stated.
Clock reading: 12:17
